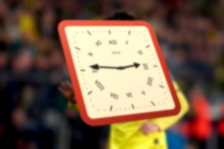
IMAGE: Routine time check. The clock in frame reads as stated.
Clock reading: 2:46
